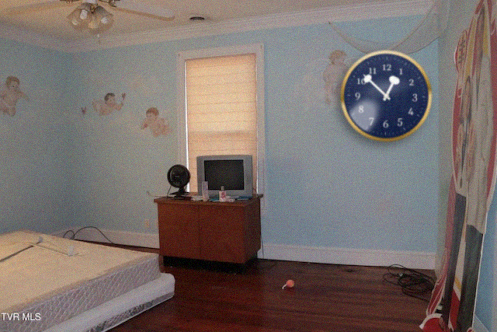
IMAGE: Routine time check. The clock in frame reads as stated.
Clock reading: 12:52
